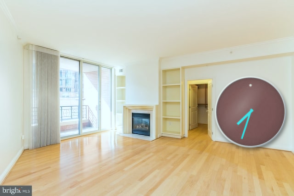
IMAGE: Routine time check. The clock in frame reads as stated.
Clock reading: 7:33
